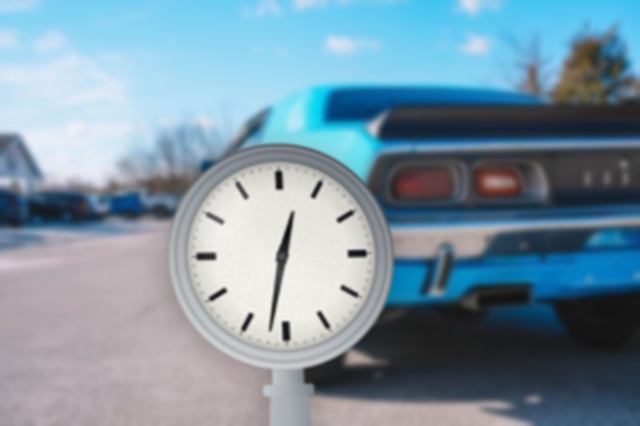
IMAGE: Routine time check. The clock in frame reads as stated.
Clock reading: 12:32
